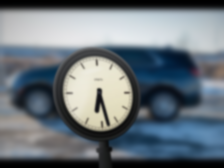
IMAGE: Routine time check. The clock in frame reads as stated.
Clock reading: 6:28
